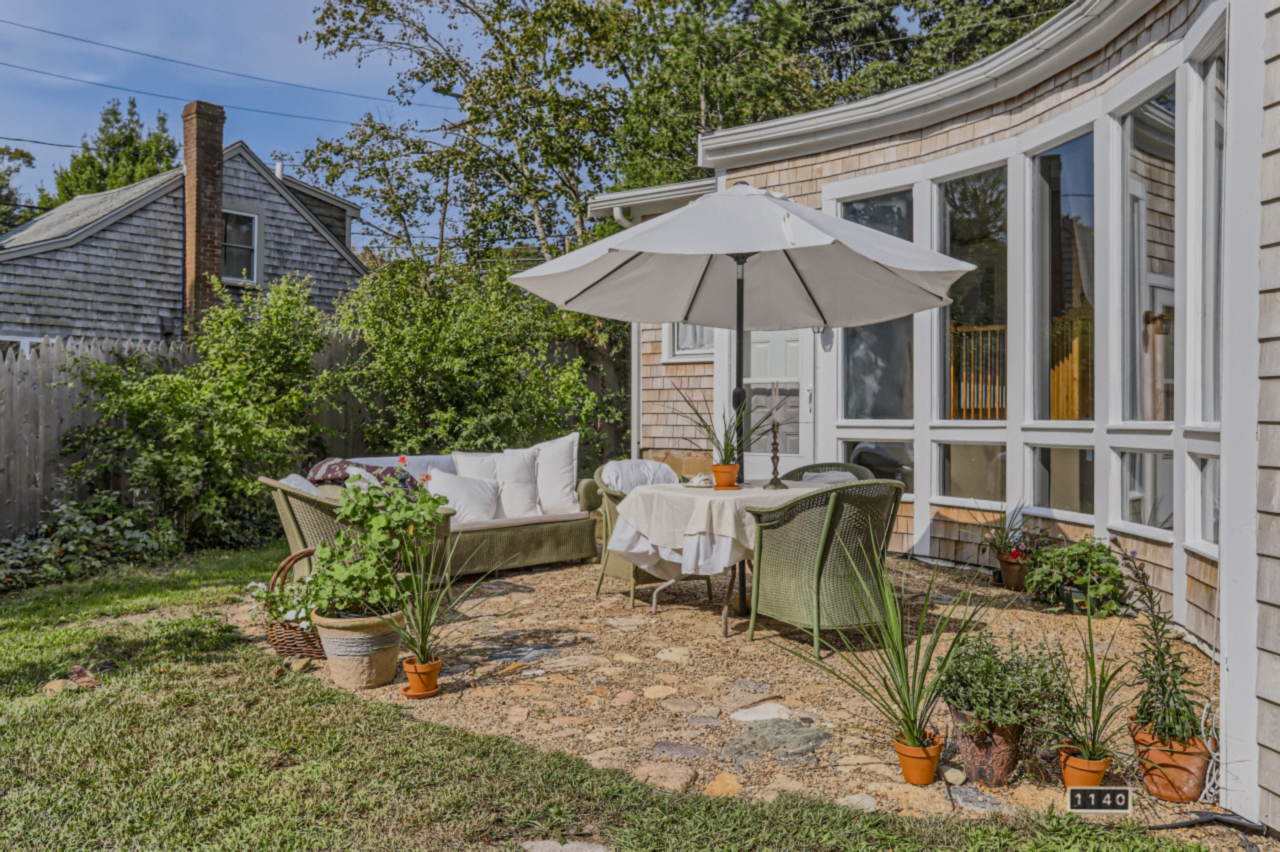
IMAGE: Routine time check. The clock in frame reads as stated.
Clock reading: 11:40
